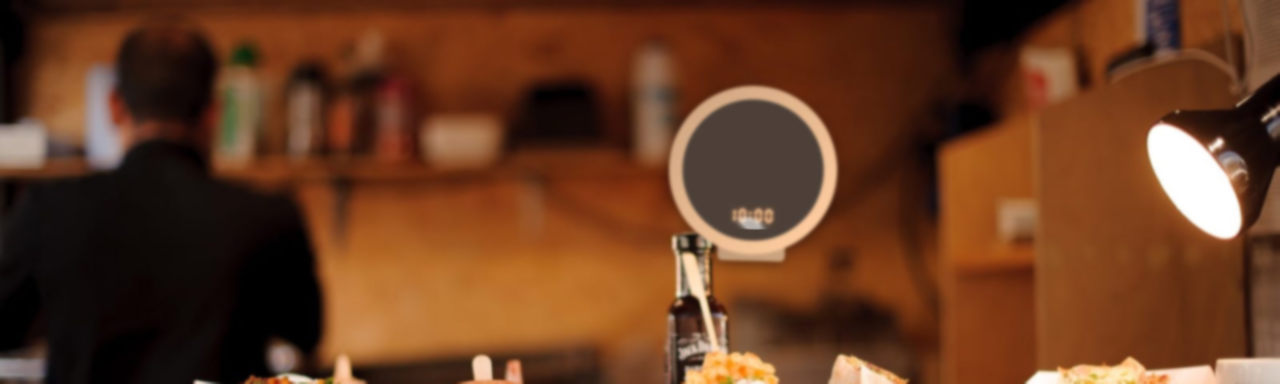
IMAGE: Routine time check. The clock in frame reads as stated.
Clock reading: 10:00
